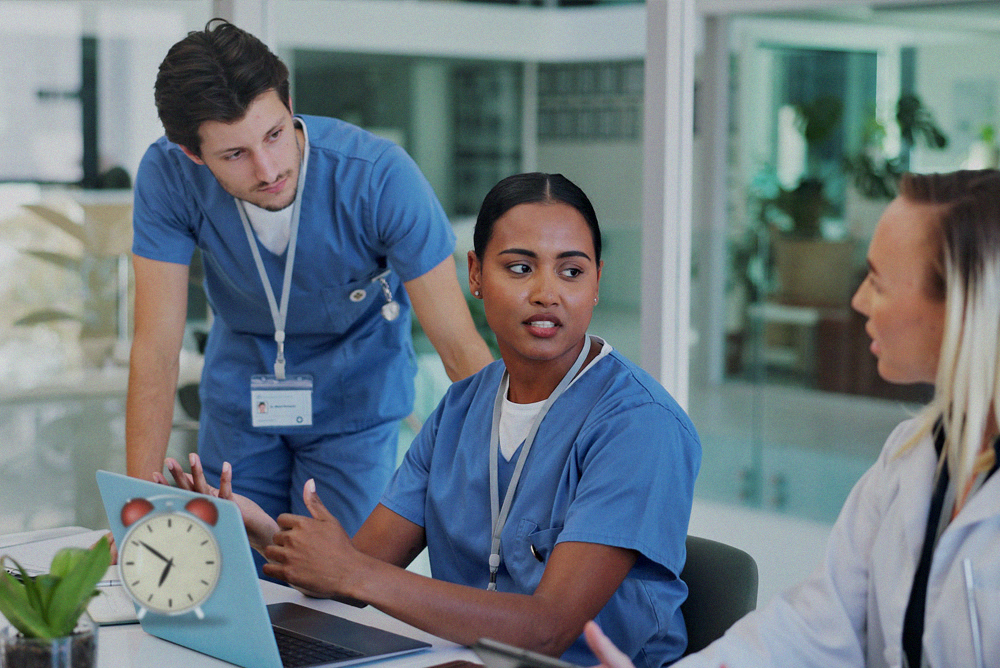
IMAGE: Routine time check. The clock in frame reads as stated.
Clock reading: 6:51
